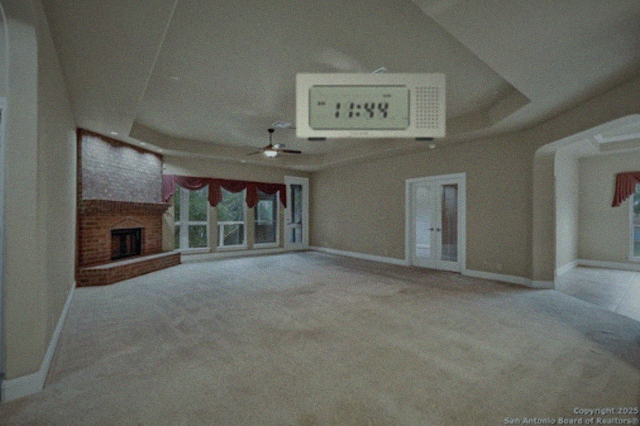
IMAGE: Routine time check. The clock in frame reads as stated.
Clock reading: 11:44
